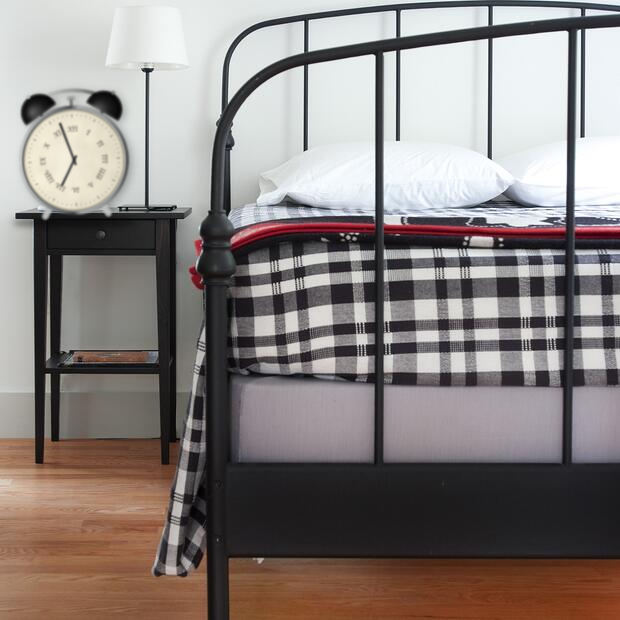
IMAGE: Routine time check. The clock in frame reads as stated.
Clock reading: 6:57
